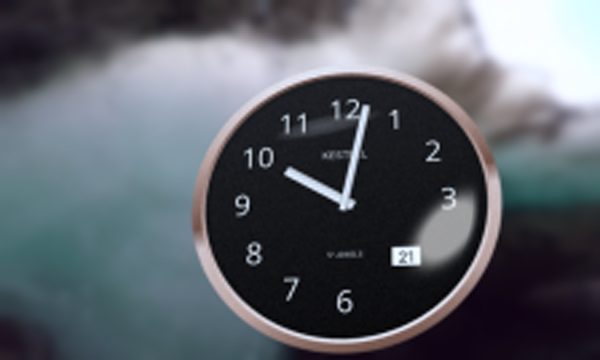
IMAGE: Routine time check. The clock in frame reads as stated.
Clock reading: 10:02
